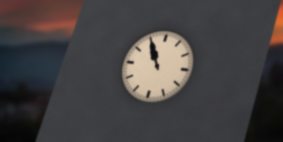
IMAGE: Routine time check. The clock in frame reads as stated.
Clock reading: 10:55
